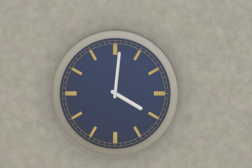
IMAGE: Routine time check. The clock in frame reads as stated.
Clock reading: 4:01
